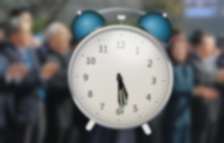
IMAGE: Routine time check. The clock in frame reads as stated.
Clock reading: 5:29
